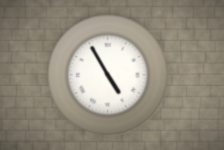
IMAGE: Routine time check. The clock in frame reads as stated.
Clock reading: 4:55
